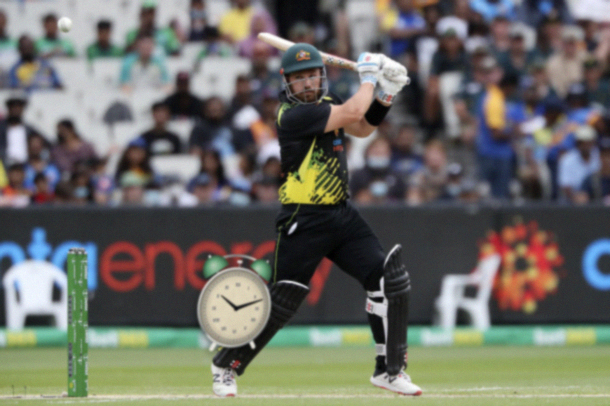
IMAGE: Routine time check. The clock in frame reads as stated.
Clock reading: 10:12
